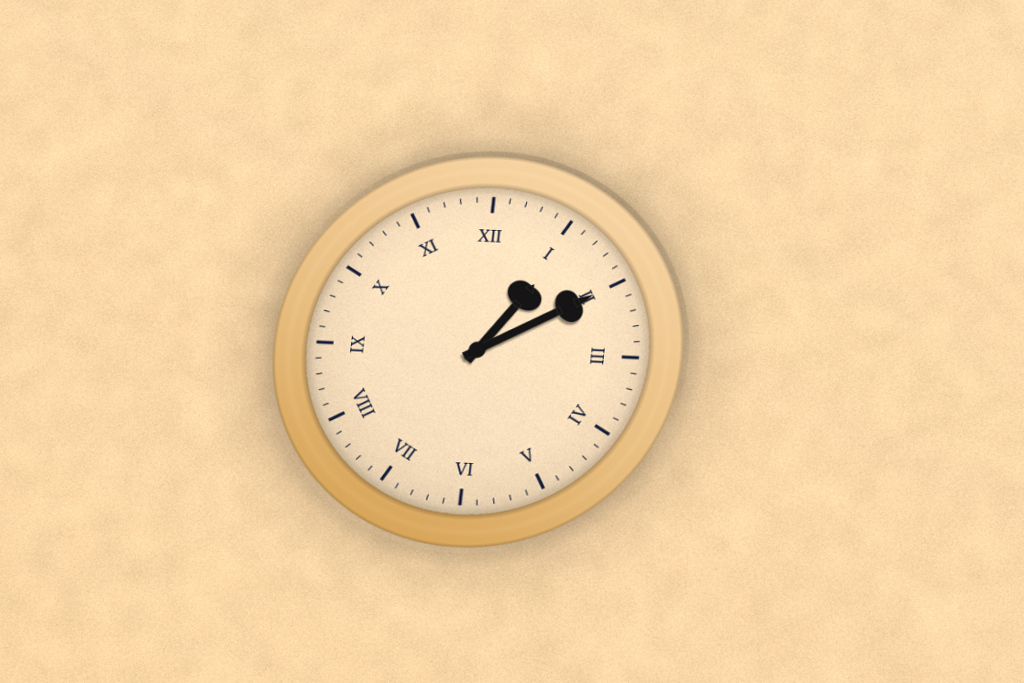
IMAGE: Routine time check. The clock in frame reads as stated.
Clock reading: 1:10
